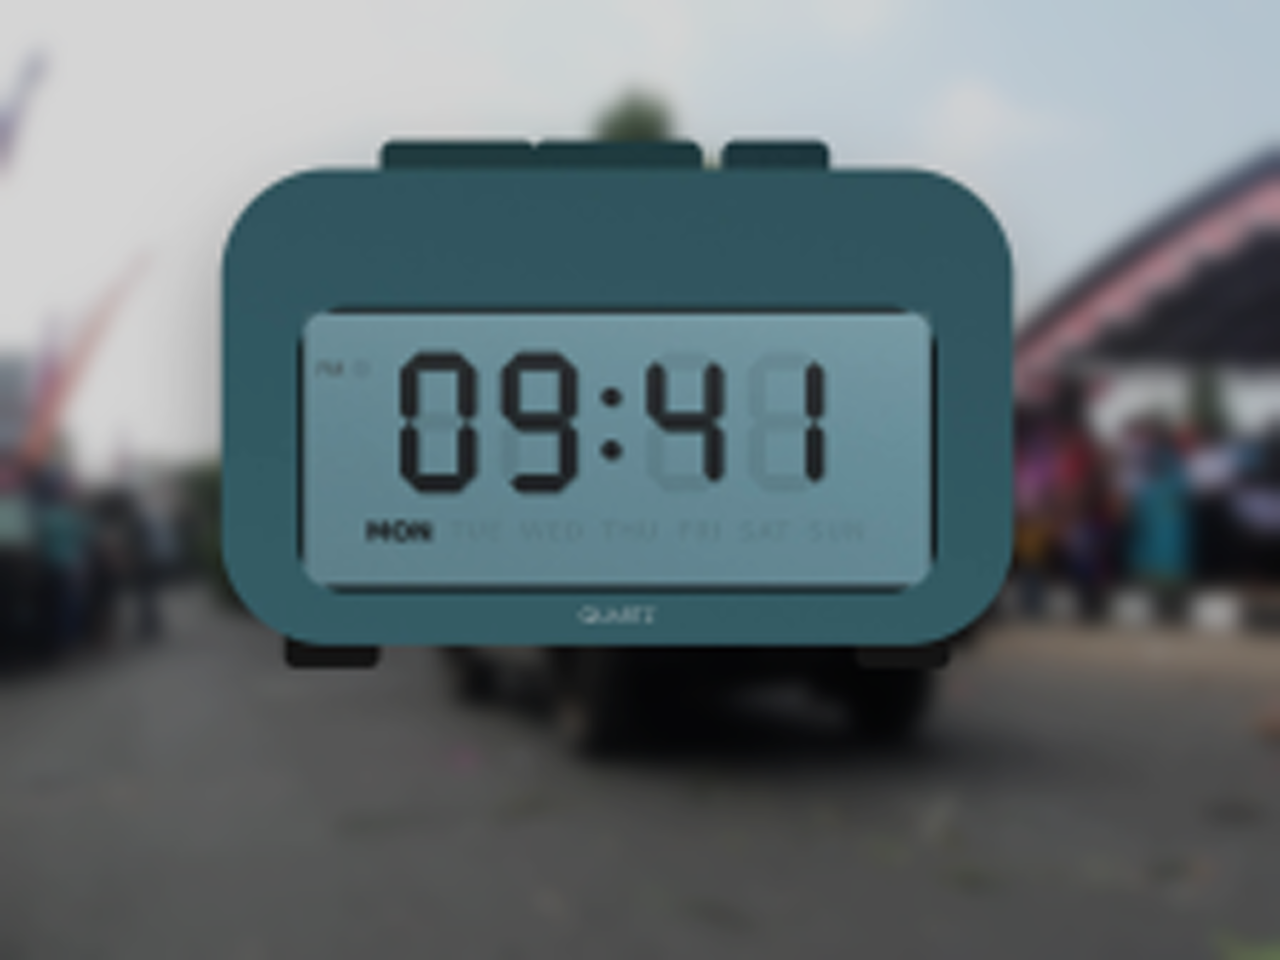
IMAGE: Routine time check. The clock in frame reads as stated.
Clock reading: 9:41
